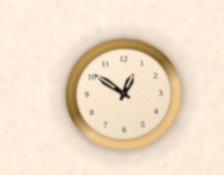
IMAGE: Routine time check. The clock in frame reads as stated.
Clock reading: 12:51
